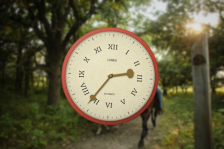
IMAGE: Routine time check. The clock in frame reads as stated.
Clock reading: 2:36
